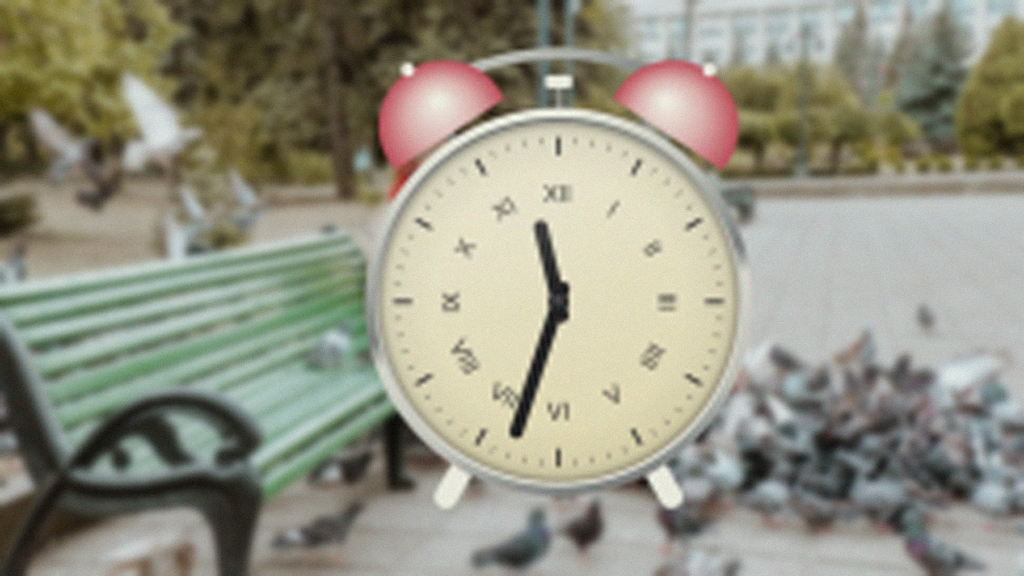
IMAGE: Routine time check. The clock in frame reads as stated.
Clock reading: 11:33
